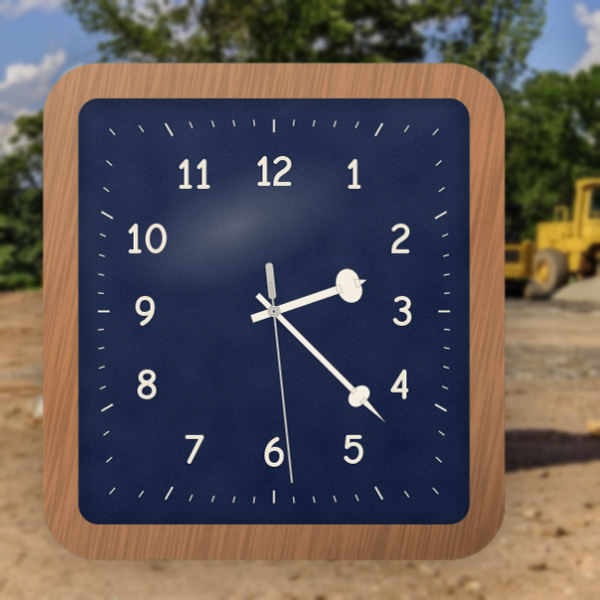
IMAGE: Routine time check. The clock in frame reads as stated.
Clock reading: 2:22:29
